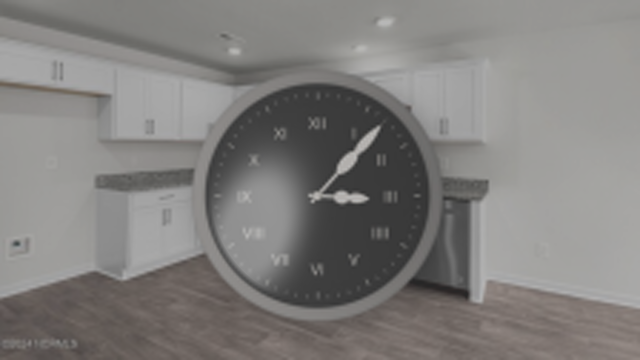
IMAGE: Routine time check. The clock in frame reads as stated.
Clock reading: 3:07
